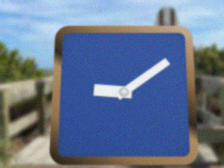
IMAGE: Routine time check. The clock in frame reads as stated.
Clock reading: 9:09
